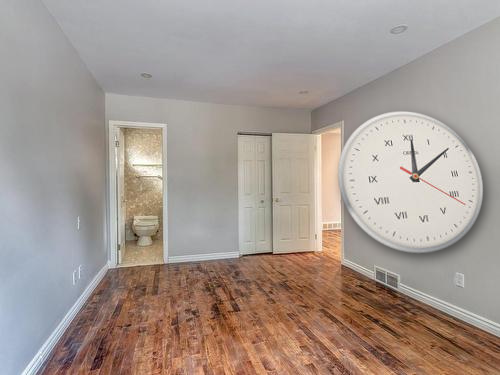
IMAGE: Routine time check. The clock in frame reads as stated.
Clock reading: 12:09:21
